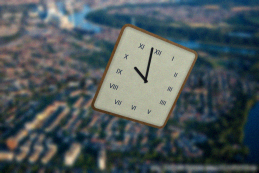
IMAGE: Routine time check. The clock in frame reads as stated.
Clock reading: 9:58
